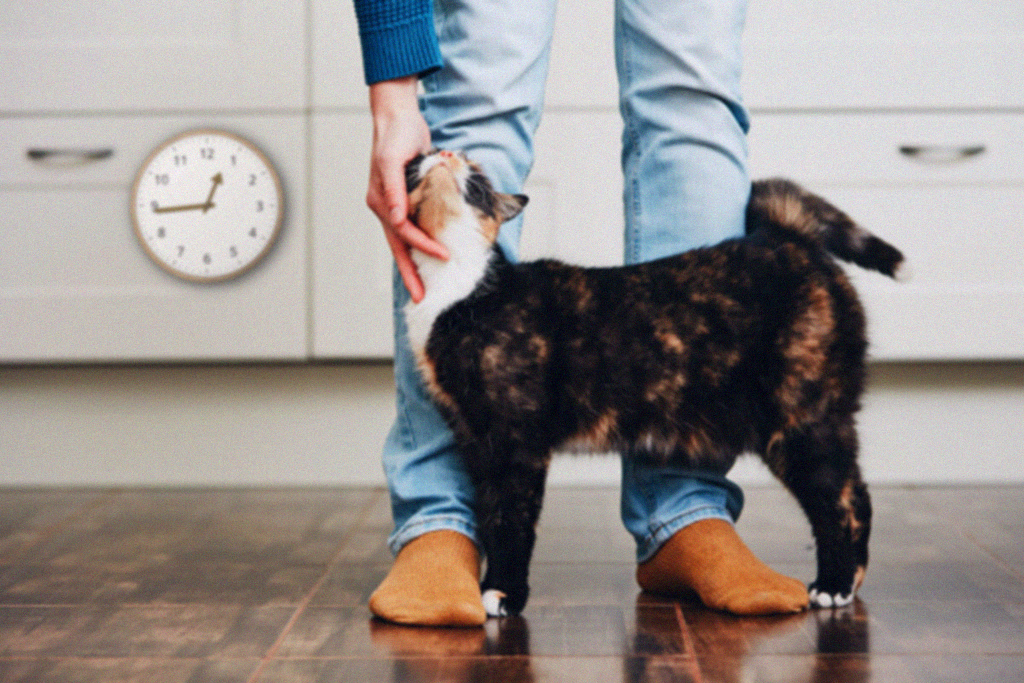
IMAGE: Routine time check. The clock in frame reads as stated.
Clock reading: 12:44
